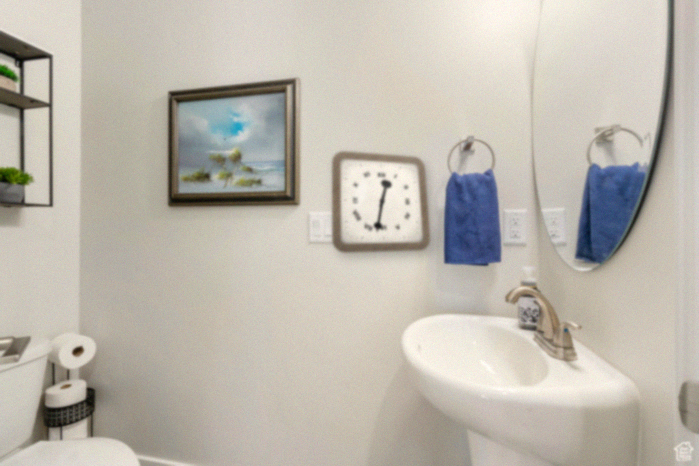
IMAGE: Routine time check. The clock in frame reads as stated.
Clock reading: 12:32
